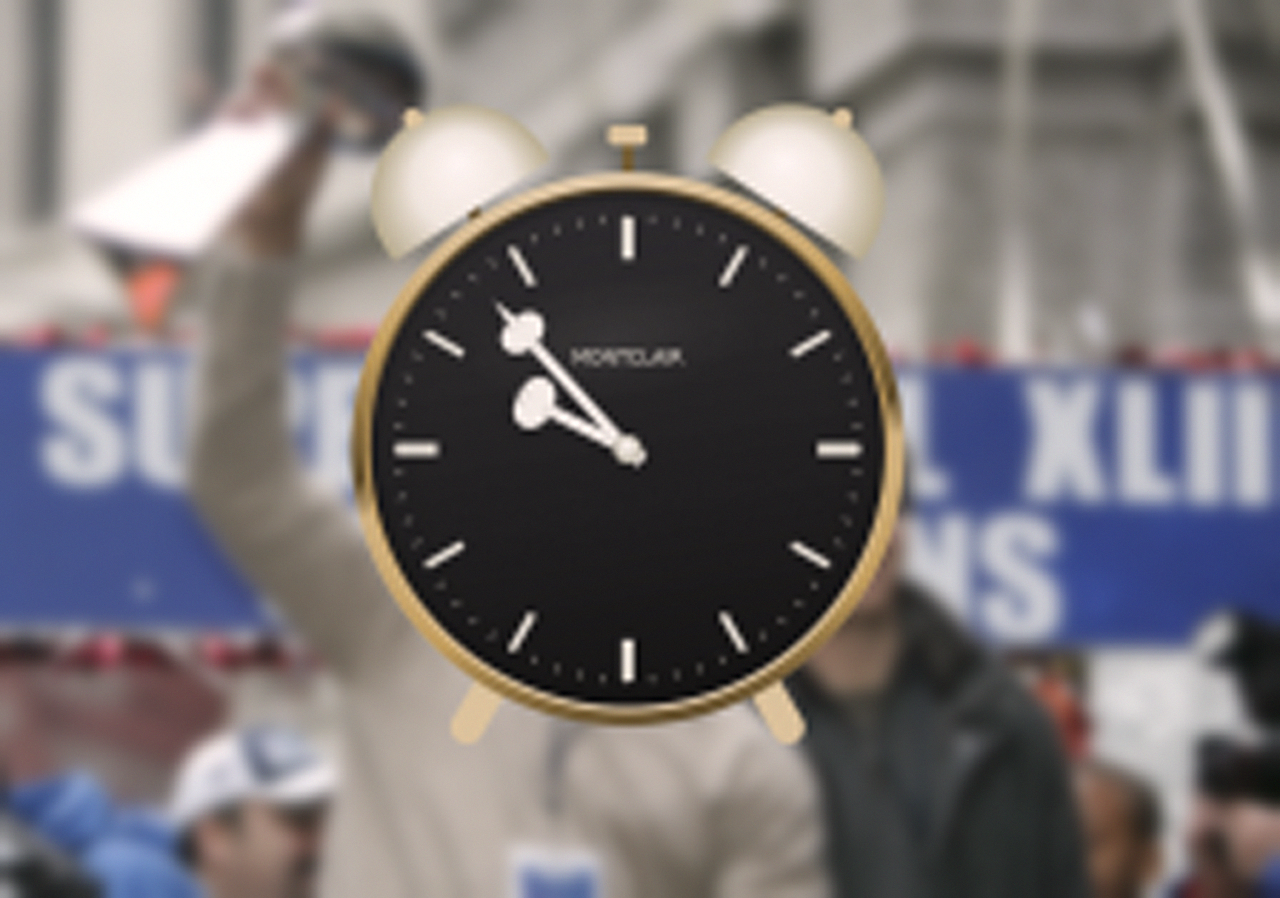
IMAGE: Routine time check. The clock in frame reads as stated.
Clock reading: 9:53
